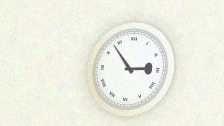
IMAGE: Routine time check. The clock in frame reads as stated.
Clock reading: 2:53
